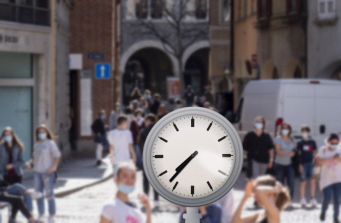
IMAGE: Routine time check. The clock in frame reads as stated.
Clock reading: 7:37
